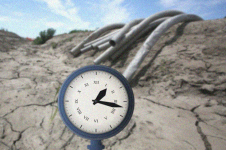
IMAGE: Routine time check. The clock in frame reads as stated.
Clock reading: 1:17
